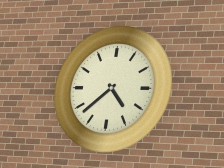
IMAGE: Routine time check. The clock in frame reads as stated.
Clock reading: 4:38
